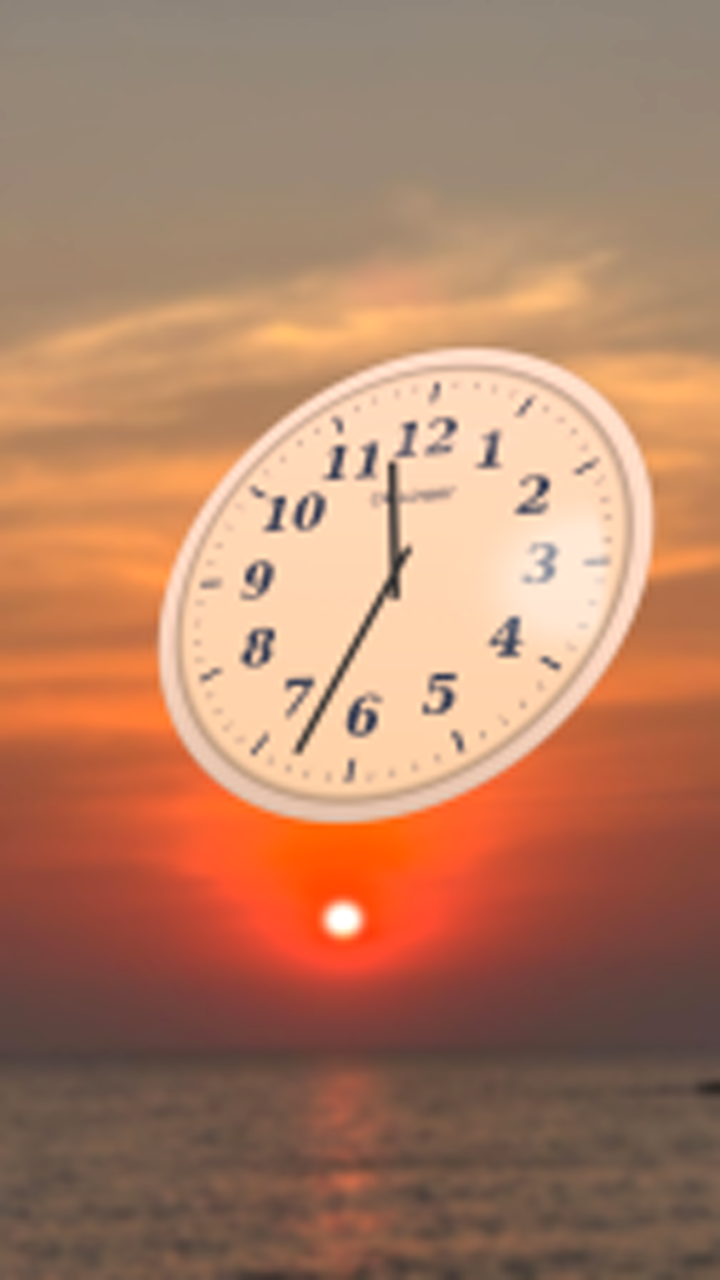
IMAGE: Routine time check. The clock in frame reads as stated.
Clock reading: 11:33
